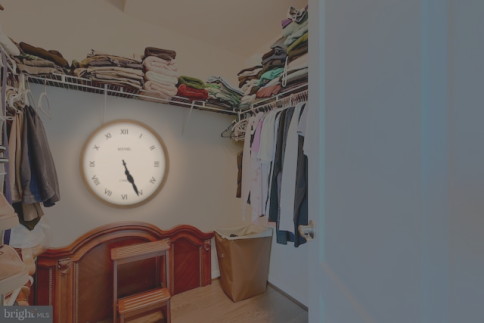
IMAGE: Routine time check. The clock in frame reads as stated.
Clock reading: 5:26
